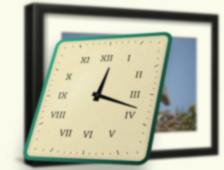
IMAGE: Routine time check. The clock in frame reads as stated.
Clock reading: 12:18
